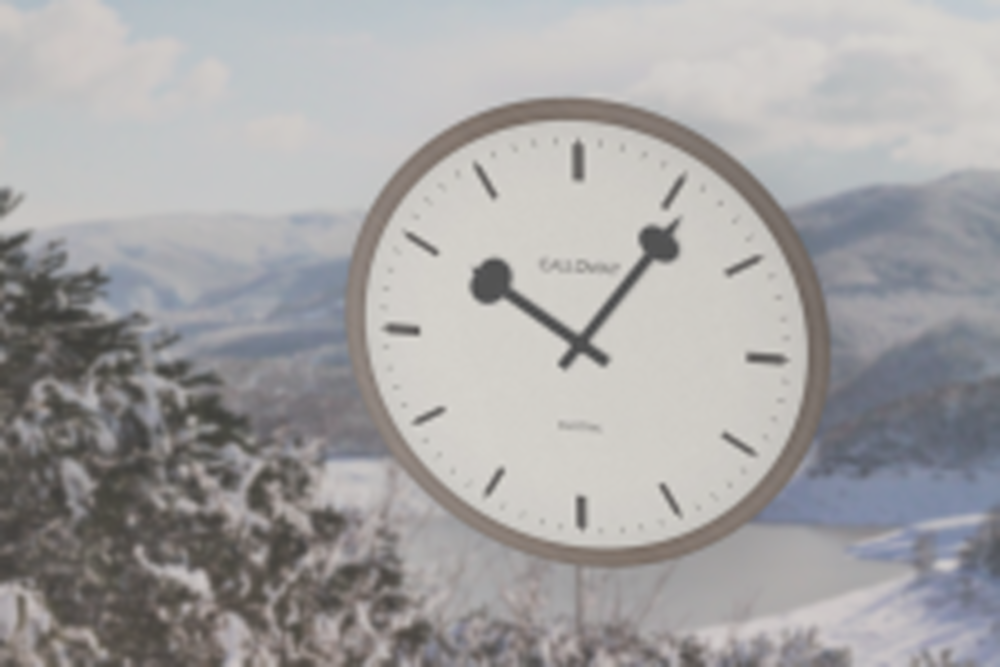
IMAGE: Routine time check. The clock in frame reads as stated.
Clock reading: 10:06
